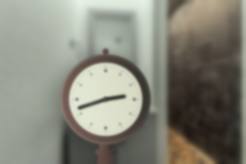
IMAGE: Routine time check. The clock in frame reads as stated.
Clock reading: 2:42
